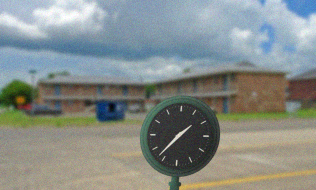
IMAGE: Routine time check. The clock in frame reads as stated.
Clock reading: 1:37
